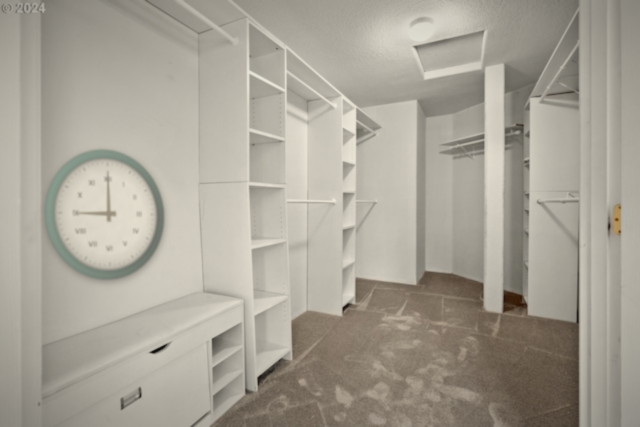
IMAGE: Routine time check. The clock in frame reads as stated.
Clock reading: 9:00
